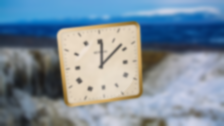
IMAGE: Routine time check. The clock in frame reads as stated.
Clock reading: 12:08
